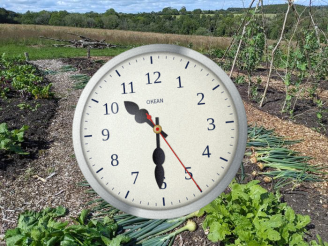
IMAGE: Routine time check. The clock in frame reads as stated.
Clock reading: 10:30:25
